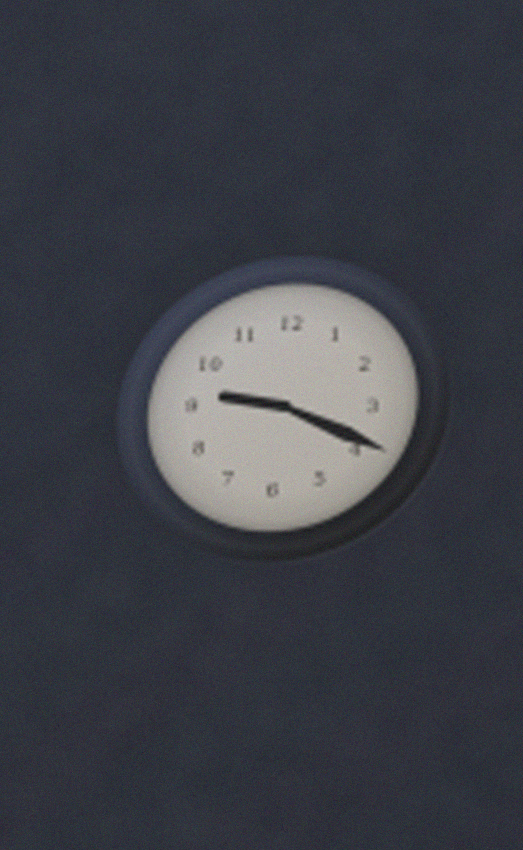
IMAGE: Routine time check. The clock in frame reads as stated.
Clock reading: 9:19
